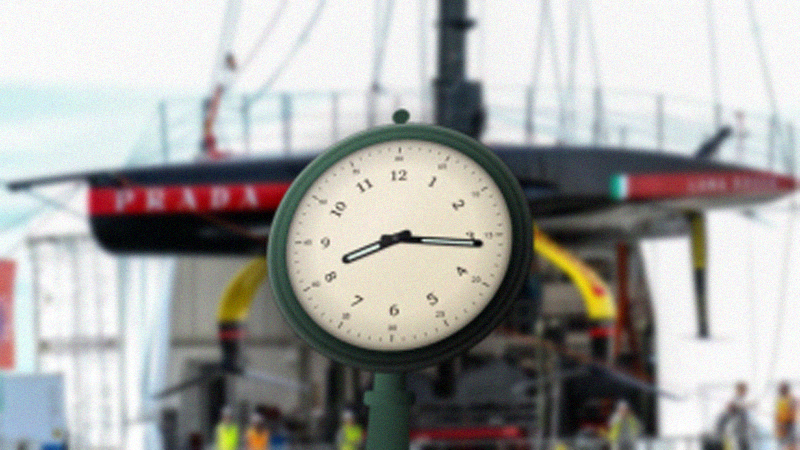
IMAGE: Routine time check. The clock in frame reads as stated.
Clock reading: 8:16
